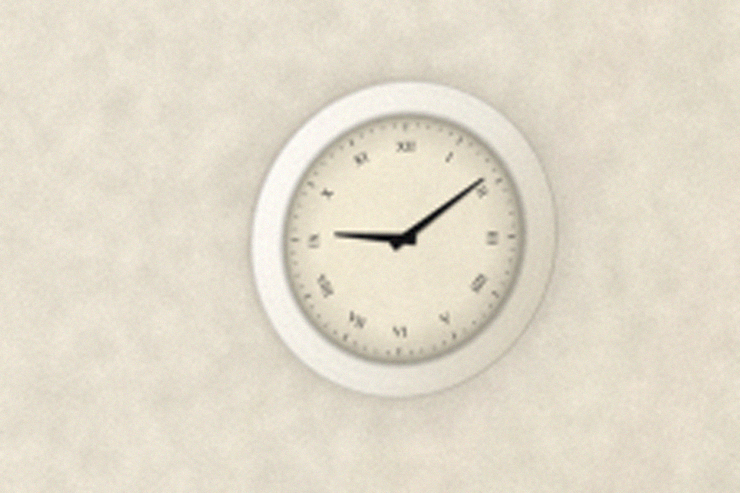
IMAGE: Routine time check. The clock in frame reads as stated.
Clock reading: 9:09
